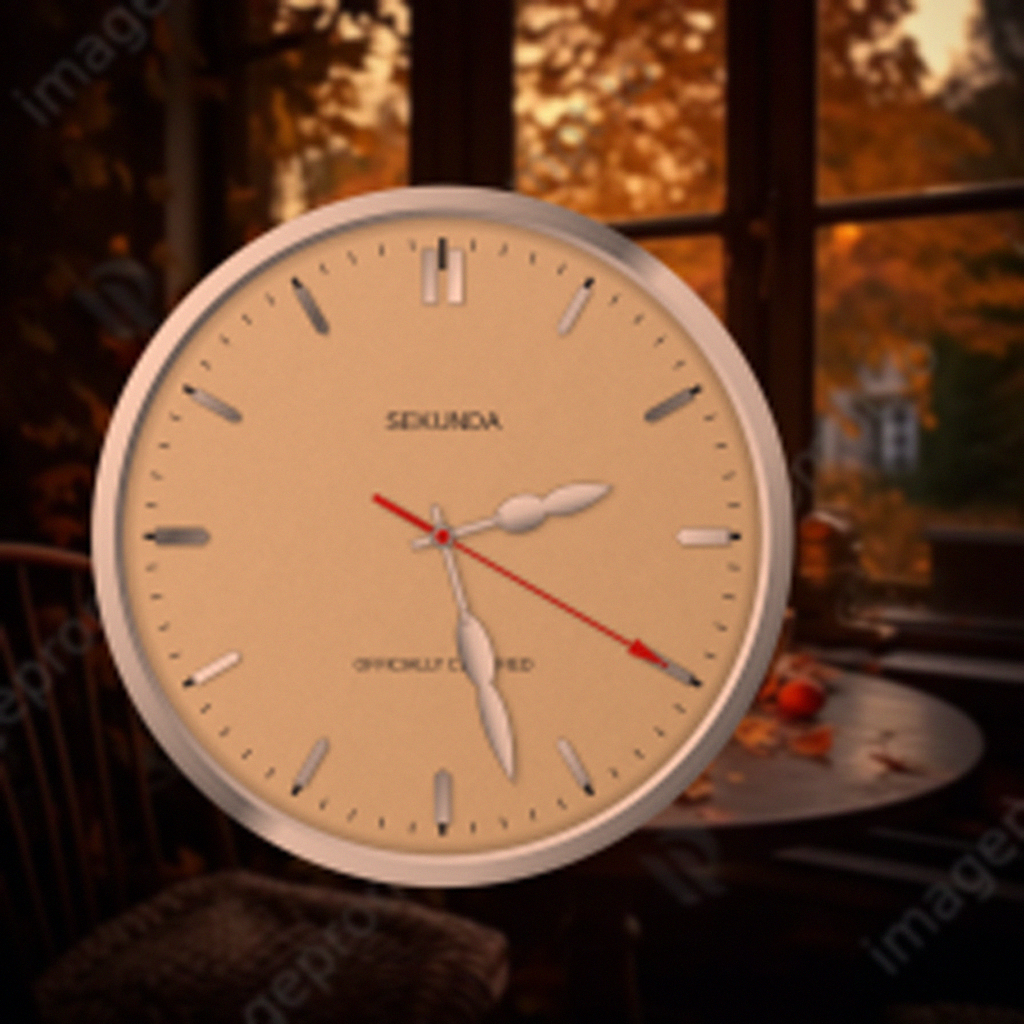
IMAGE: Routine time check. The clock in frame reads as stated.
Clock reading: 2:27:20
